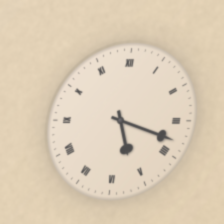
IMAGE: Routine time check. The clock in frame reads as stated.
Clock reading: 5:18
